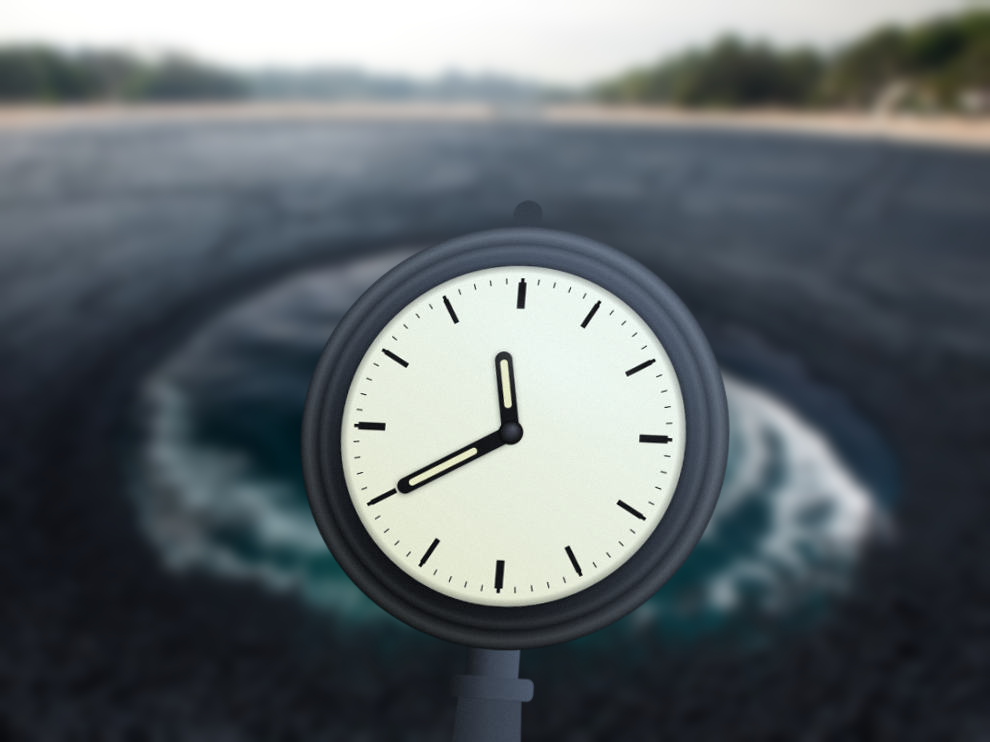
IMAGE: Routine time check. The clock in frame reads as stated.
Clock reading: 11:40
